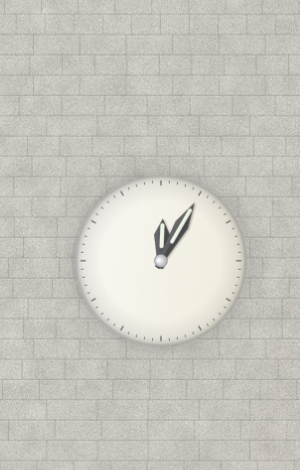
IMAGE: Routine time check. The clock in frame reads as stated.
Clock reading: 12:05
